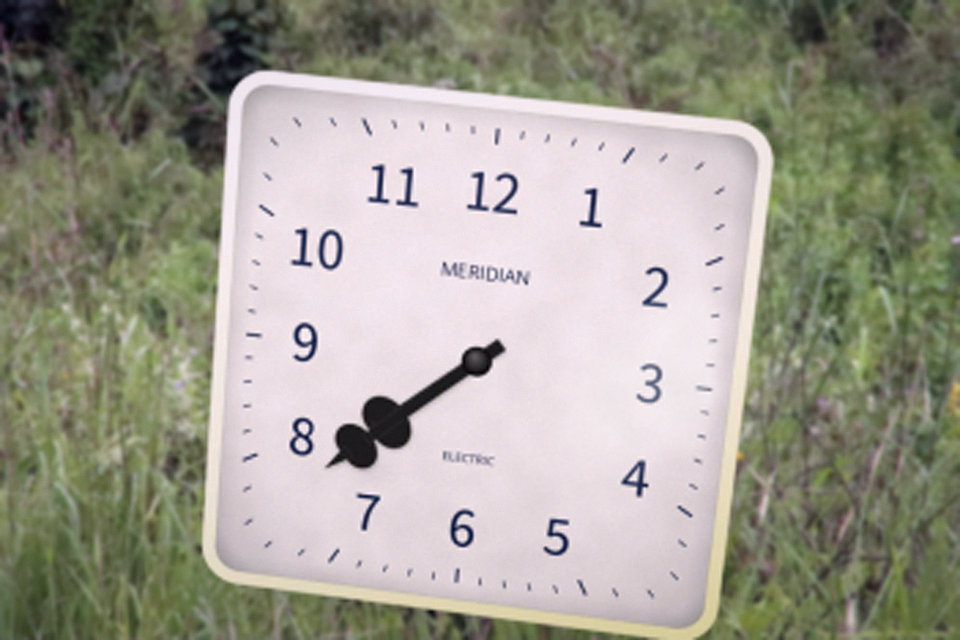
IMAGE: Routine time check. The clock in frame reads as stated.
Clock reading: 7:38
